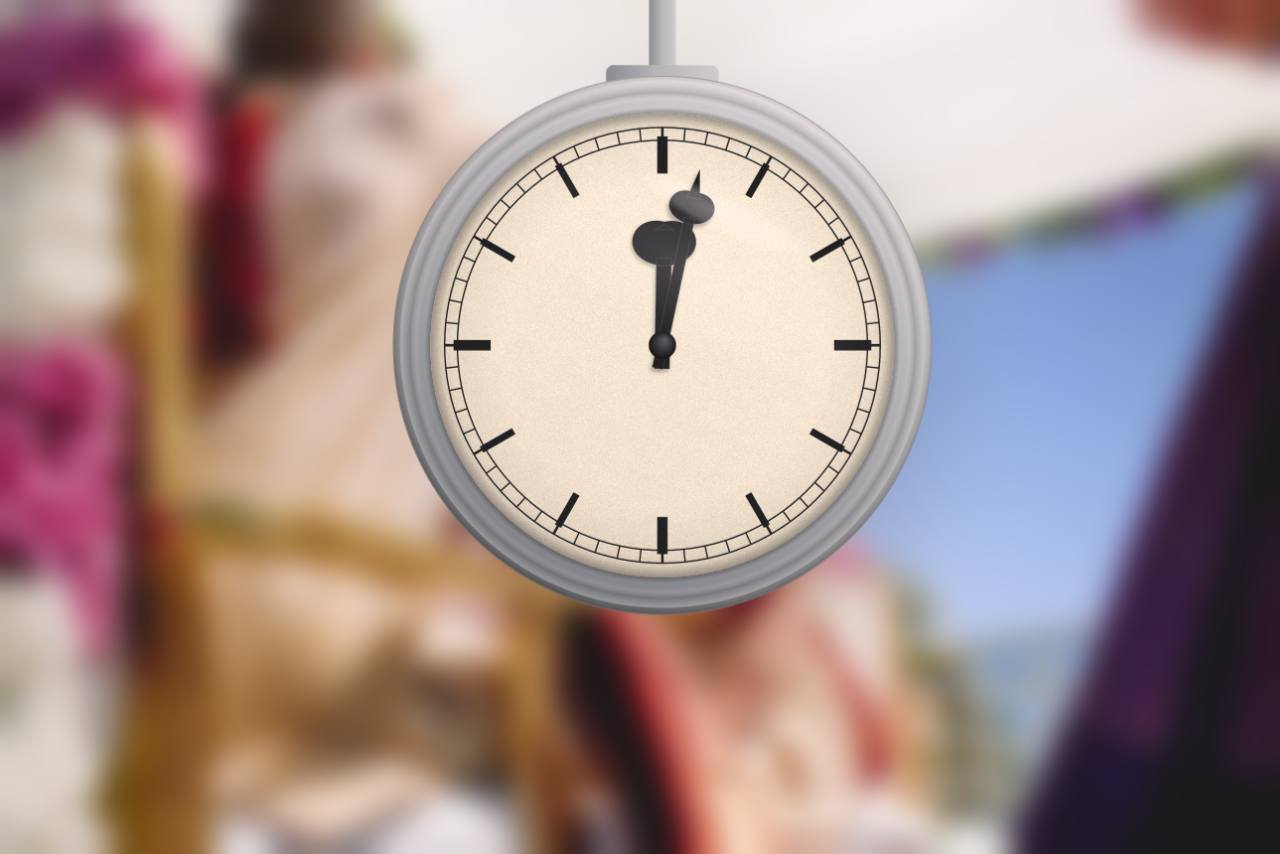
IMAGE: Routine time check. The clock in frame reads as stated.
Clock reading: 12:02
